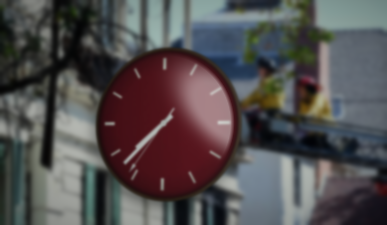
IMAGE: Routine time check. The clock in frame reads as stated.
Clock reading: 7:37:36
